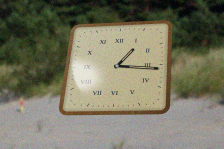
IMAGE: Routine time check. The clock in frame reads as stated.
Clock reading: 1:16
